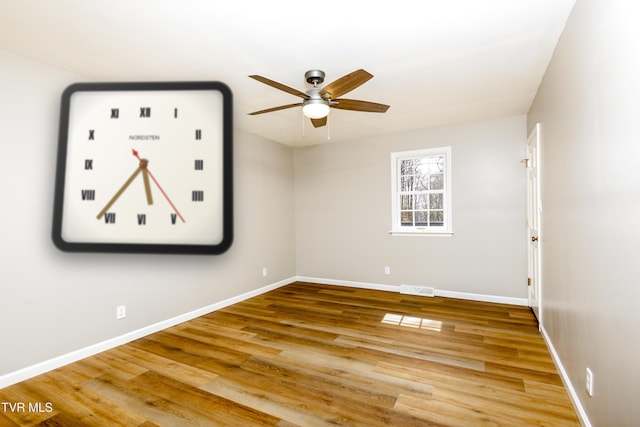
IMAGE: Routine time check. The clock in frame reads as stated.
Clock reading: 5:36:24
